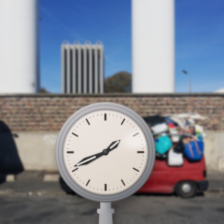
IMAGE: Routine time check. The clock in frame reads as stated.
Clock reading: 1:41
